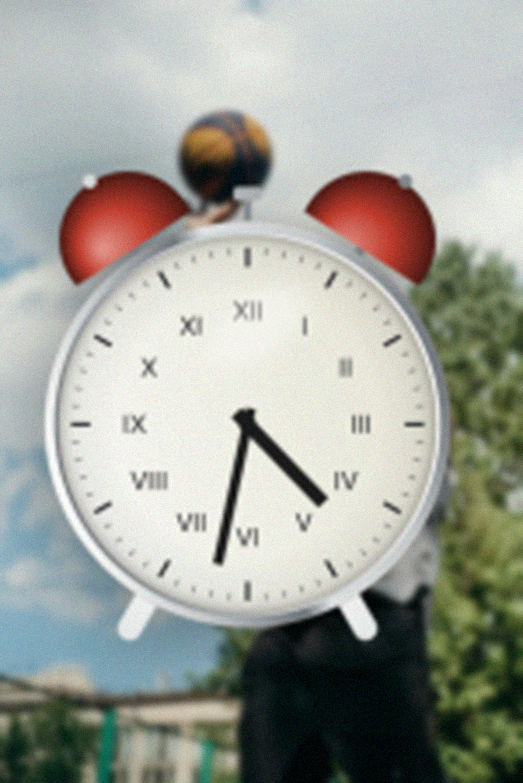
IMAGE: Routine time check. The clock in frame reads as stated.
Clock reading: 4:32
